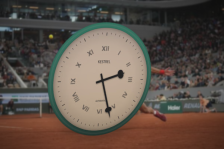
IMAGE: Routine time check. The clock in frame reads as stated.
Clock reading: 2:27
